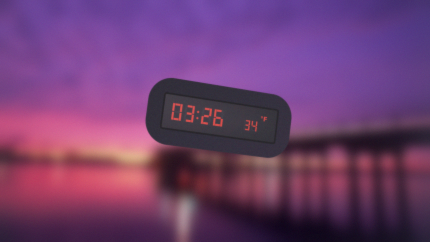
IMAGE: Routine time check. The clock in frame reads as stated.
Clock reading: 3:26
